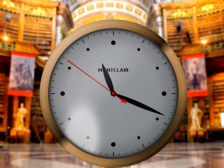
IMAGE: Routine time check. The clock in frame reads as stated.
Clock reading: 11:18:51
